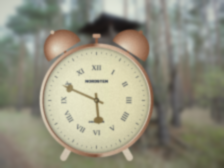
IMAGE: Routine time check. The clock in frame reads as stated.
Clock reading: 5:49
